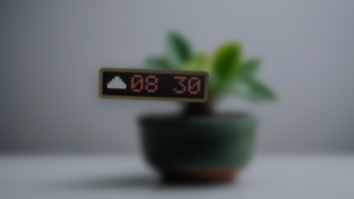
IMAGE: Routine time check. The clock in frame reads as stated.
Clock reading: 8:30
